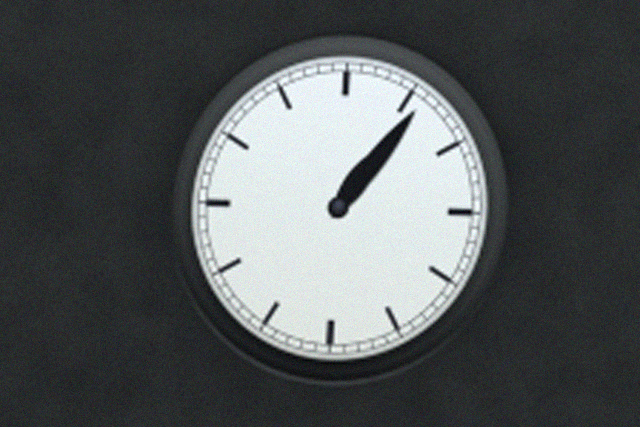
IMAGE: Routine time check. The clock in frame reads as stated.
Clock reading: 1:06
